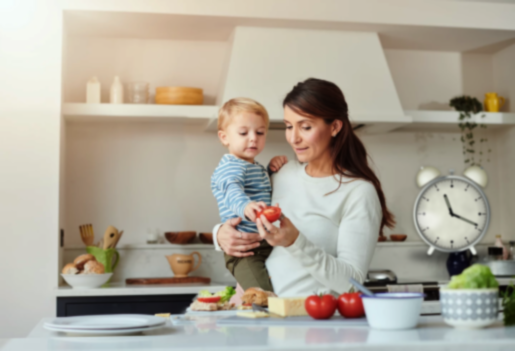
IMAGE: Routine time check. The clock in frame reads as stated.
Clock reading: 11:19
